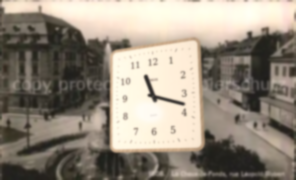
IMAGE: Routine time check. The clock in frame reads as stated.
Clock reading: 11:18
